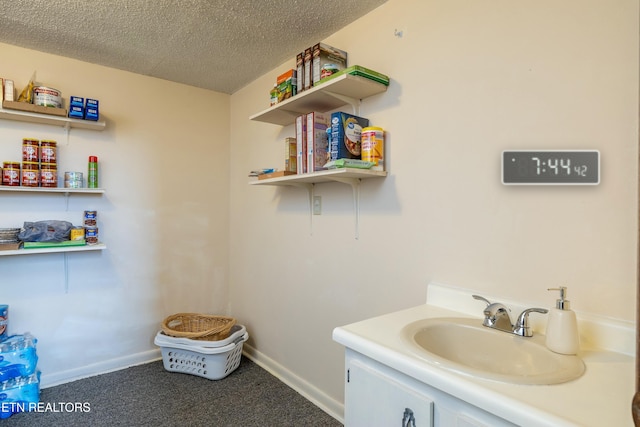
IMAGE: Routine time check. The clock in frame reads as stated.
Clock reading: 7:44:42
